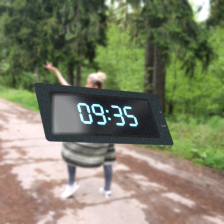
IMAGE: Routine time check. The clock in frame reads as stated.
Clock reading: 9:35
